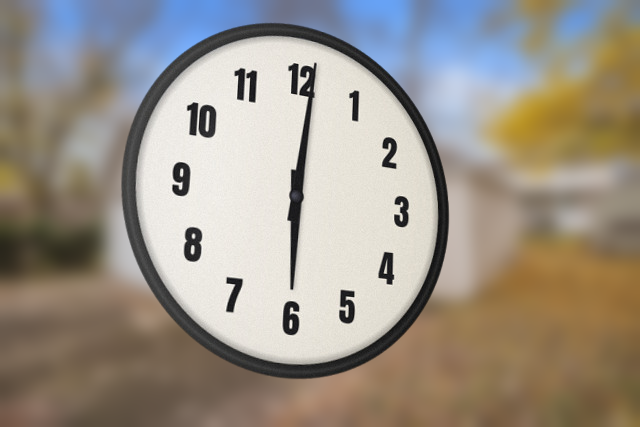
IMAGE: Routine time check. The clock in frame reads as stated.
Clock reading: 6:01
